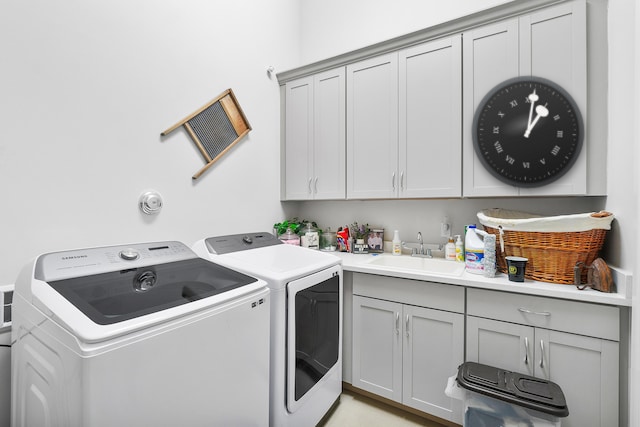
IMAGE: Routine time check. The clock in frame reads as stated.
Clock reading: 1:01
